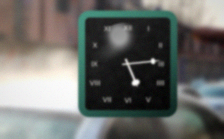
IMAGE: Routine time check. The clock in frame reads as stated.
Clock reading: 5:14
